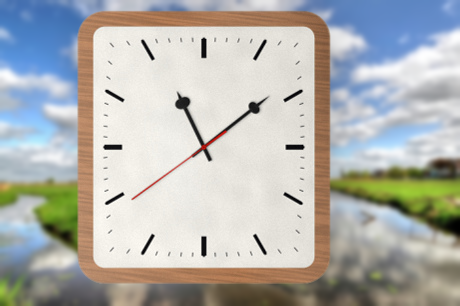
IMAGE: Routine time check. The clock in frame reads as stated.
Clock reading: 11:08:39
